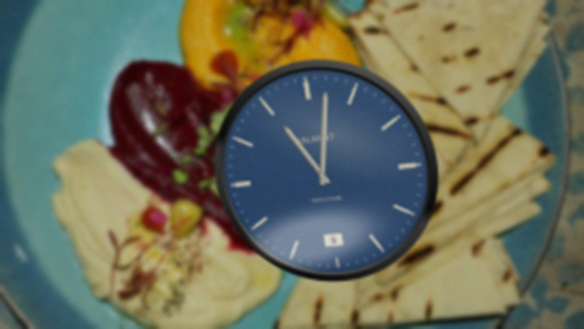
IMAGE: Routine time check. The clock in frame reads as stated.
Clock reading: 11:02
